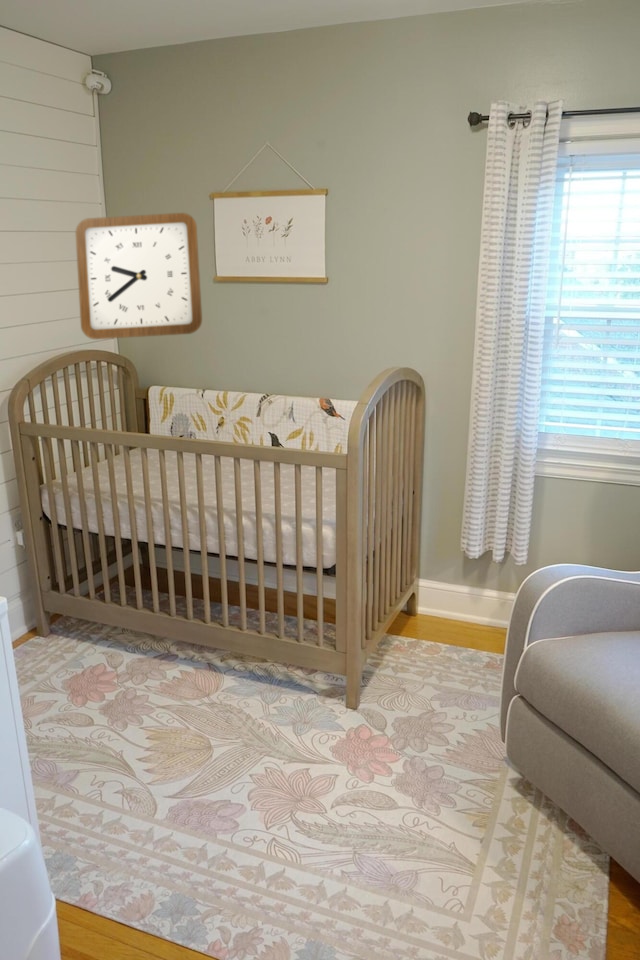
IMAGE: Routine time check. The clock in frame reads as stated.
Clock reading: 9:39
